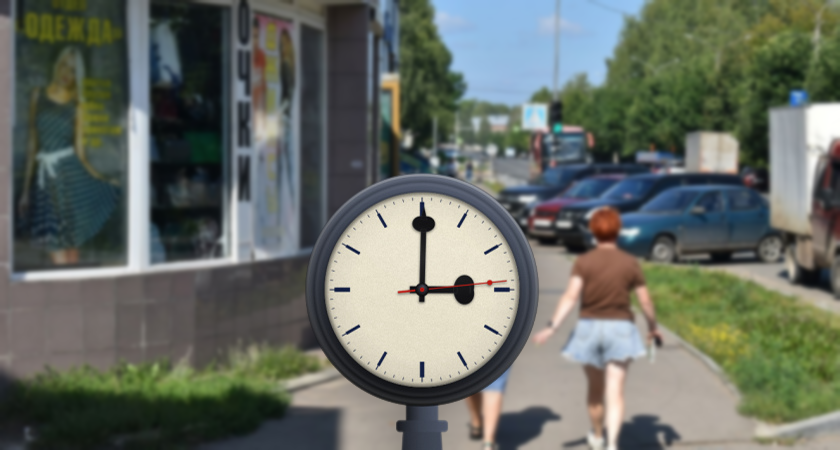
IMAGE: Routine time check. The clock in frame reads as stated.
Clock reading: 3:00:14
